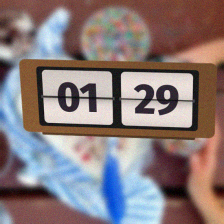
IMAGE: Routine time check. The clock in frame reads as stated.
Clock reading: 1:29
